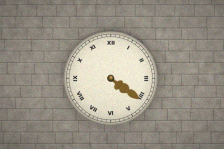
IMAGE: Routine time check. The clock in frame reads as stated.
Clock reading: 4:21
